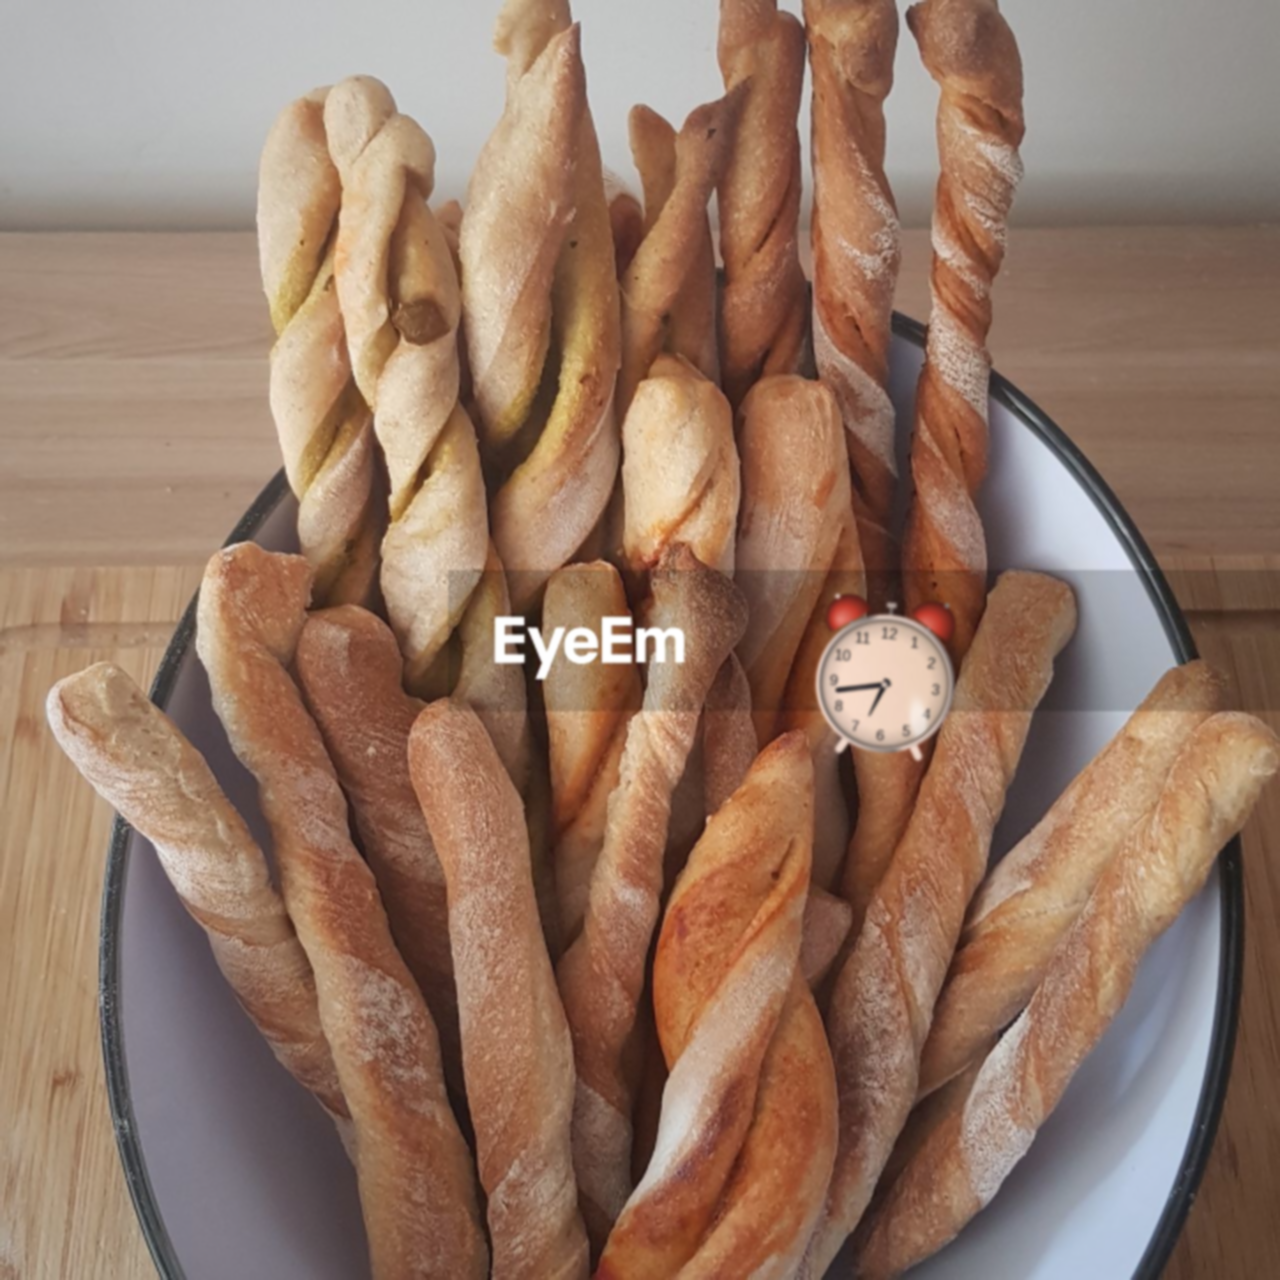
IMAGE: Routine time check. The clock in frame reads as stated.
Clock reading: 6:43
